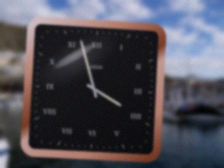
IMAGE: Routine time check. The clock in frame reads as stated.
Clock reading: 3:57
